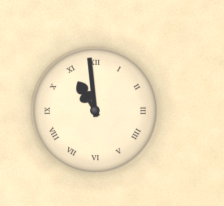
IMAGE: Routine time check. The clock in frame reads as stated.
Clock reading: 10:59
